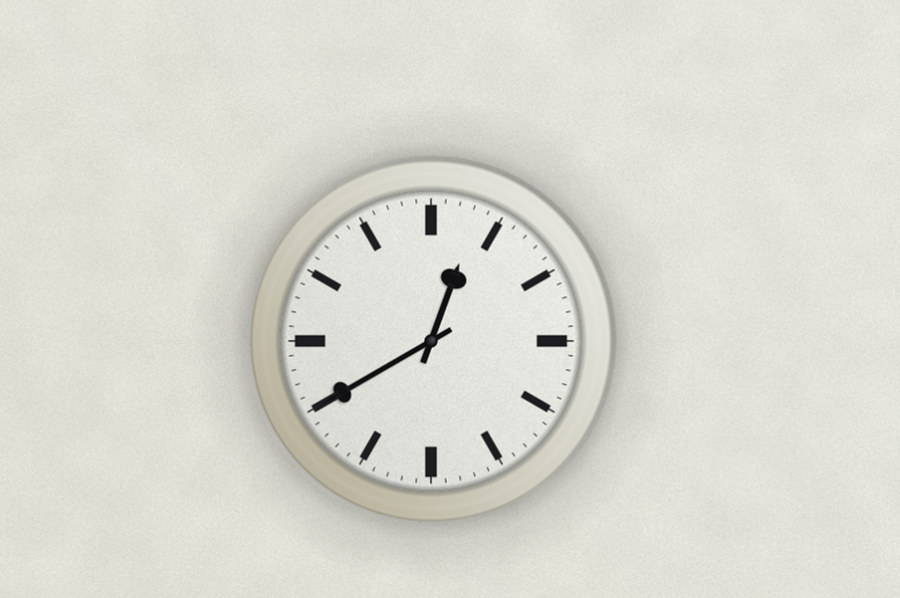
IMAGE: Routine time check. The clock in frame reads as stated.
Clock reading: 12:40
